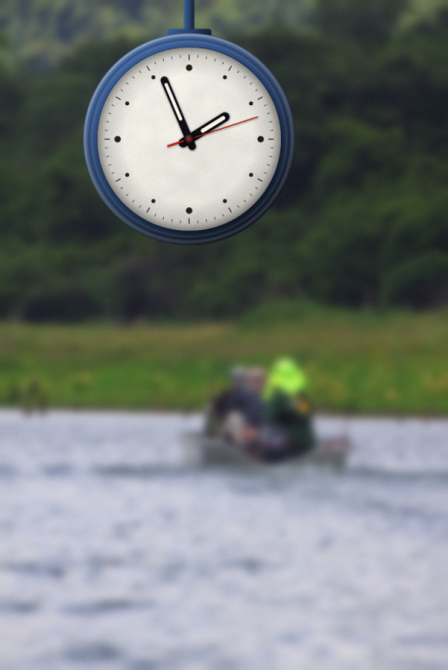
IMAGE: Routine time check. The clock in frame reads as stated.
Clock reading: 1:56:12
